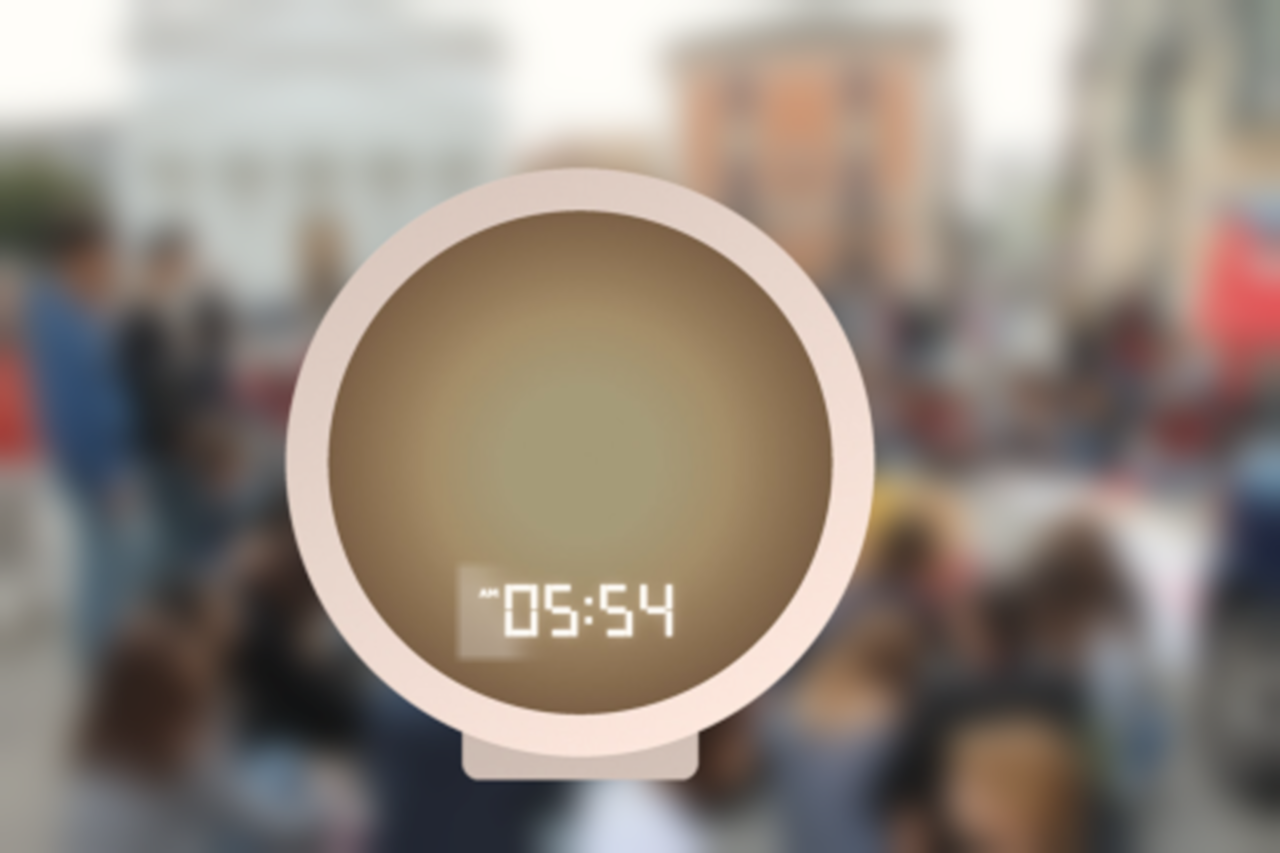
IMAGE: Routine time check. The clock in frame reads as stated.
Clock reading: 5:54
